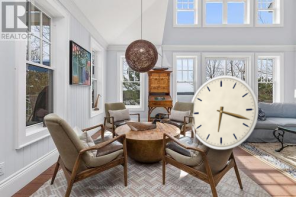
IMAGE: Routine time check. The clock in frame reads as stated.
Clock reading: 6:18
